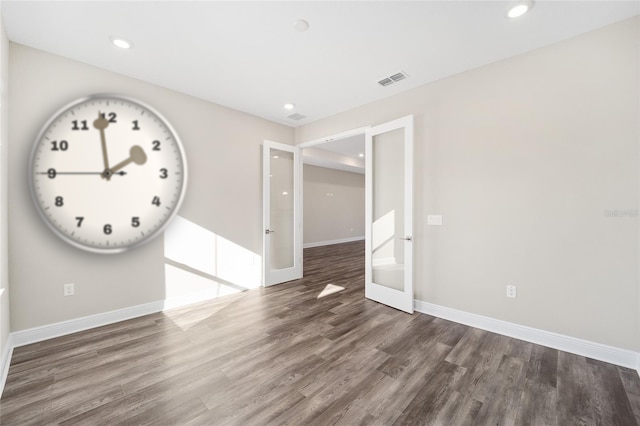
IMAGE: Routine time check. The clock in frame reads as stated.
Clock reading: 1:58:45
